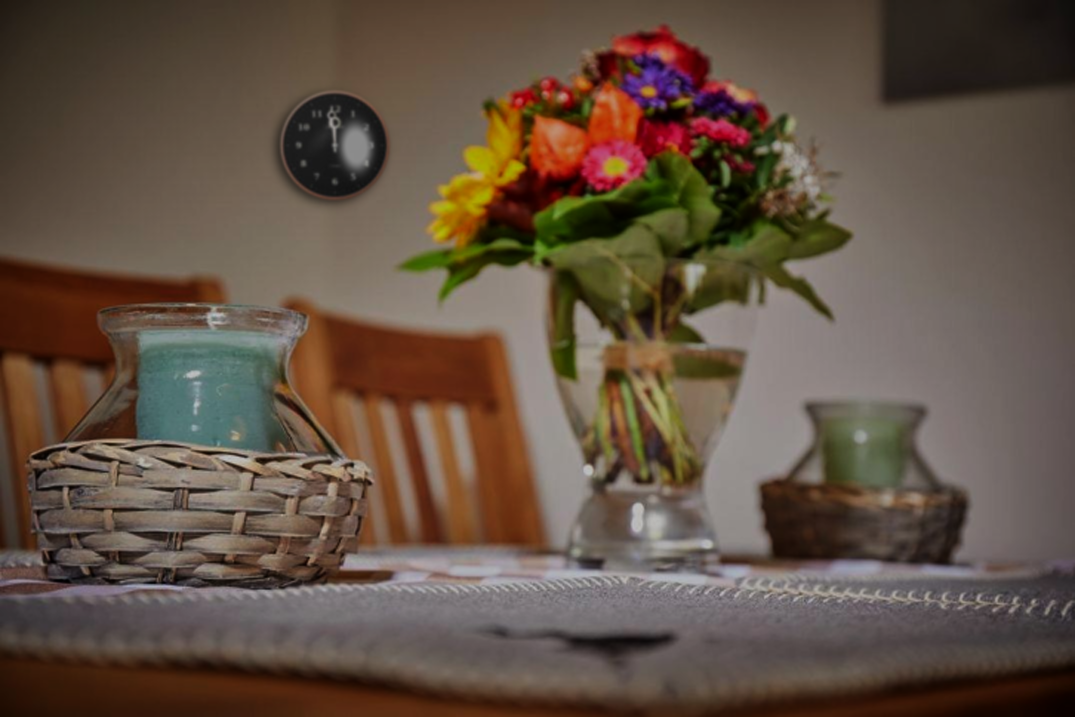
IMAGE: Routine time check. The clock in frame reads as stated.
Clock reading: 11:59
